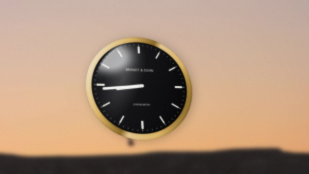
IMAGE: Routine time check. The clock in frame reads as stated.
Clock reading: 8:44
